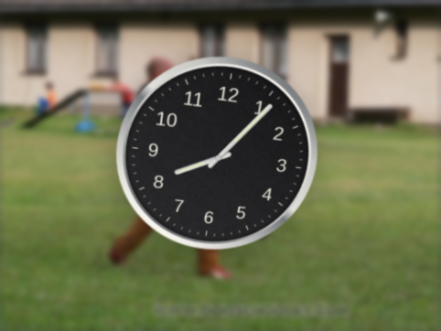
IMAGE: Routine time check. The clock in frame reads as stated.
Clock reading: 8:06
